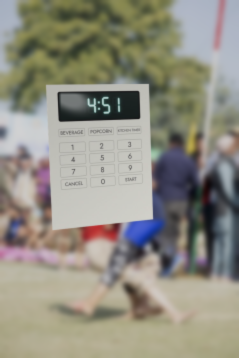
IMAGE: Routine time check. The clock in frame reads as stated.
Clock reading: 4:51
